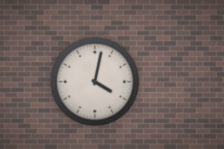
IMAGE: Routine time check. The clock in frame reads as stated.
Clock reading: 4:02
